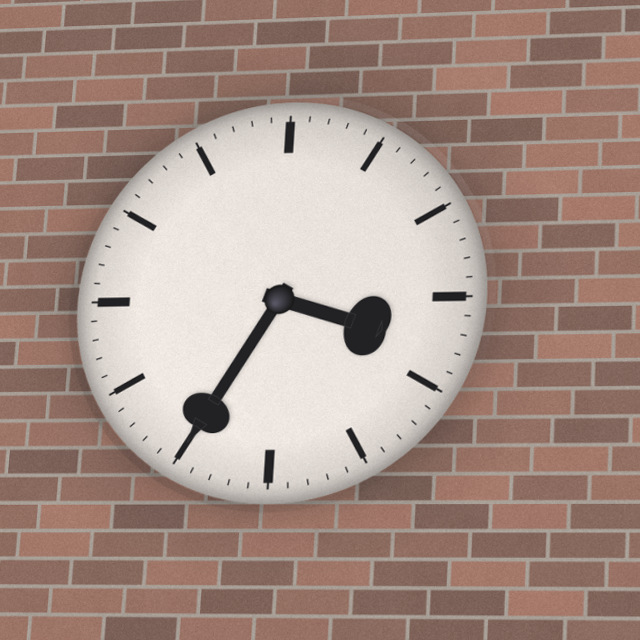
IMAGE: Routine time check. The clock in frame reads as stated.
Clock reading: 3:35
